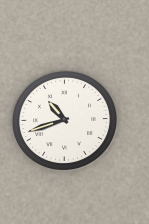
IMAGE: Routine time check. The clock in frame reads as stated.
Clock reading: 10:42
